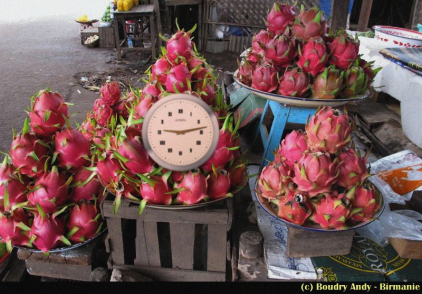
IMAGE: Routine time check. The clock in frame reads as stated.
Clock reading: 9:13
